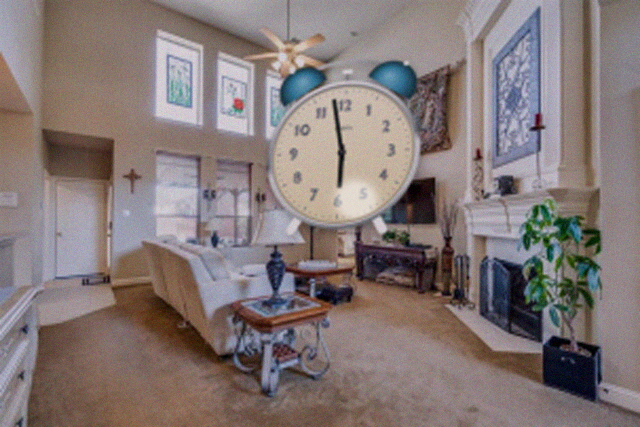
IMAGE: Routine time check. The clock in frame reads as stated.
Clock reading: 5:58
